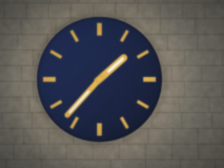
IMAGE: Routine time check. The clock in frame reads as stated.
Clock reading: 1:37
